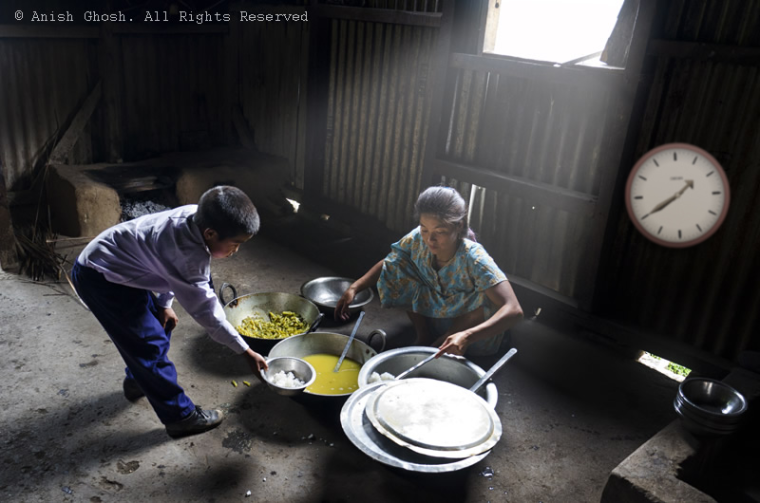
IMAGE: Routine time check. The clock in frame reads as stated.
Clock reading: 1:40
